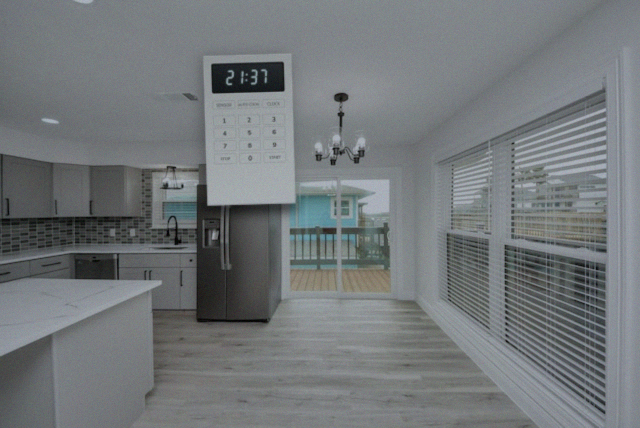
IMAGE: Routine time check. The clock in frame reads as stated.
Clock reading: 21:37
